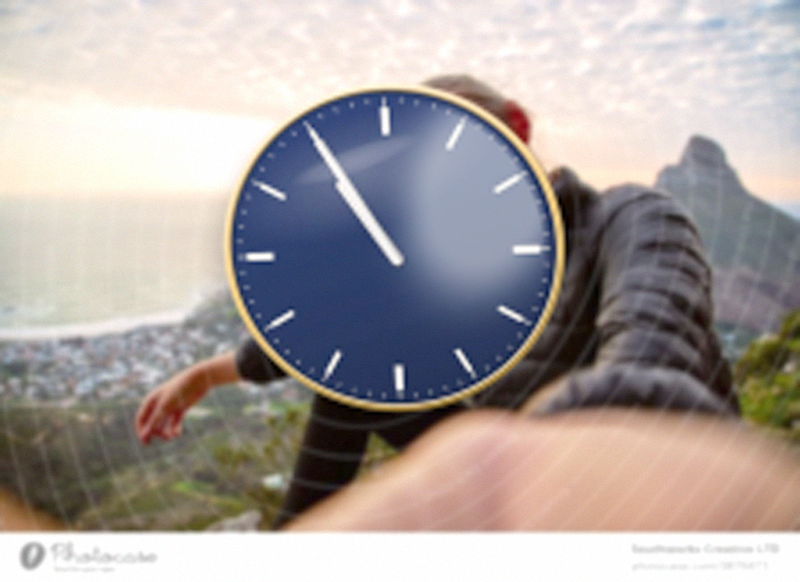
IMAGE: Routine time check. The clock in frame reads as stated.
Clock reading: 10:55
